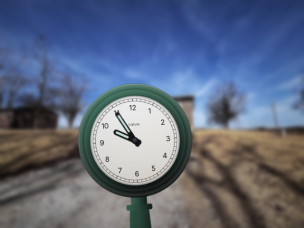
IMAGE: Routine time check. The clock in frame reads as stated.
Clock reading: 9:55
